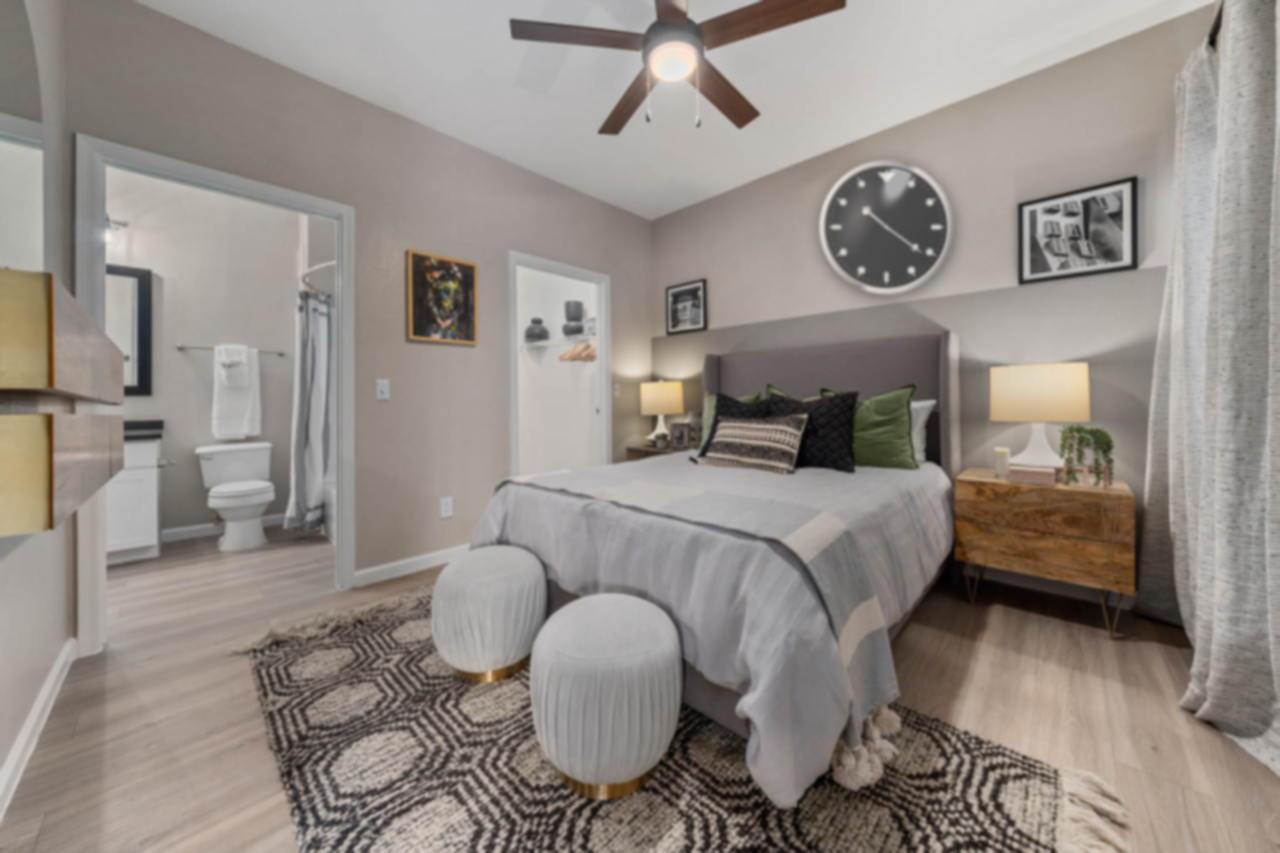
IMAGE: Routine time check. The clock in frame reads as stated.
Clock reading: 10:21
